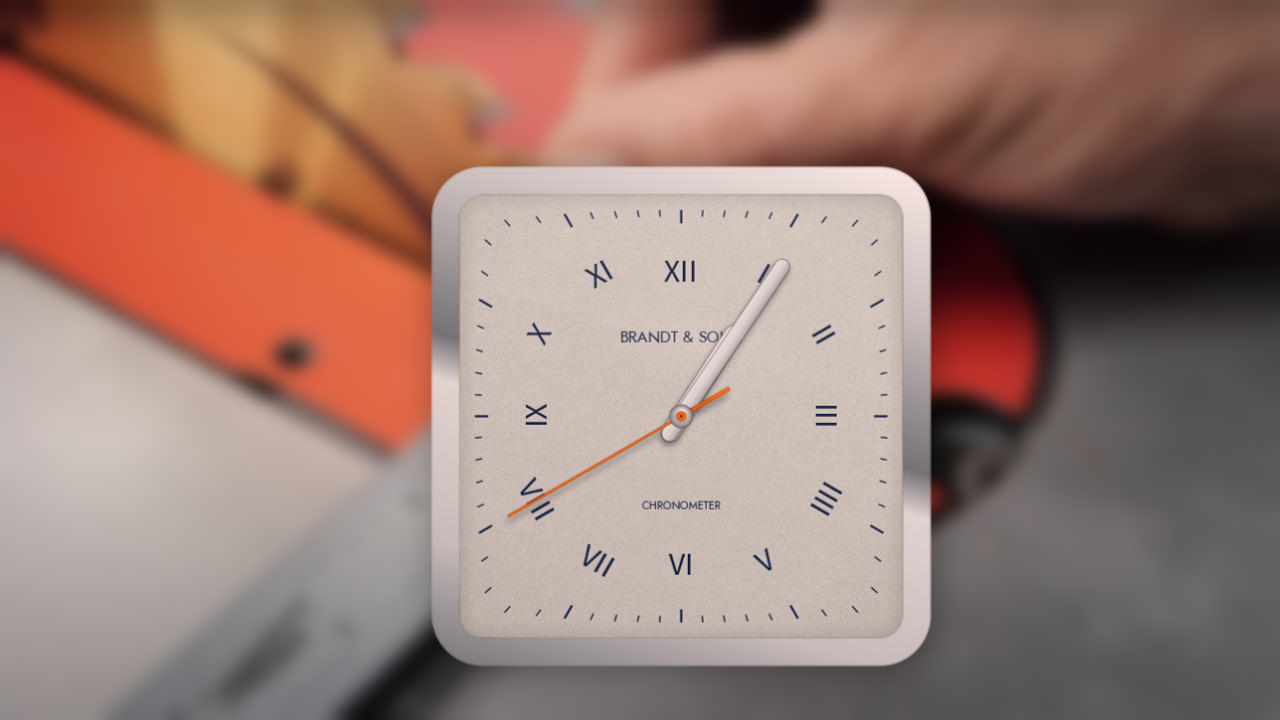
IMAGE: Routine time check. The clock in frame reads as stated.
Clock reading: 1:05:40
